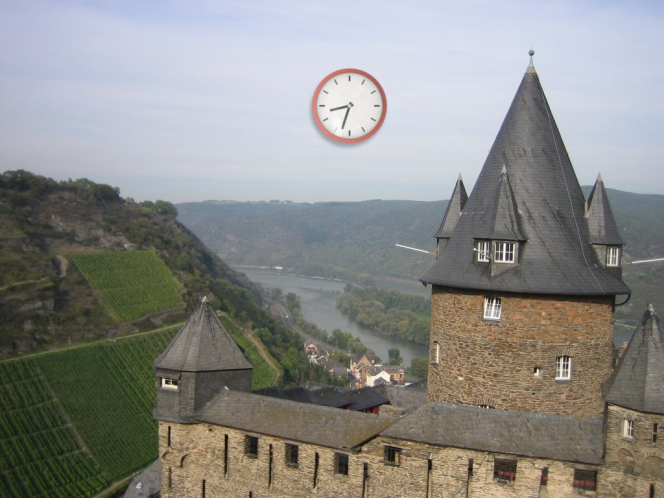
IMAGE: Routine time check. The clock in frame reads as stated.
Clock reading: 8:33
